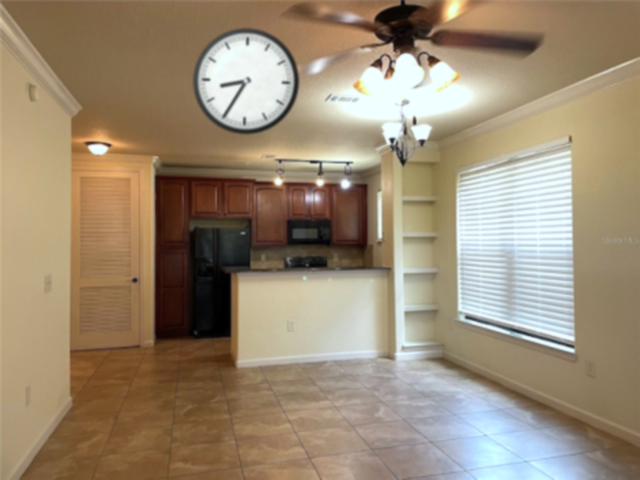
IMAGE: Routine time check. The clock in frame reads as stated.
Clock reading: 8:35
